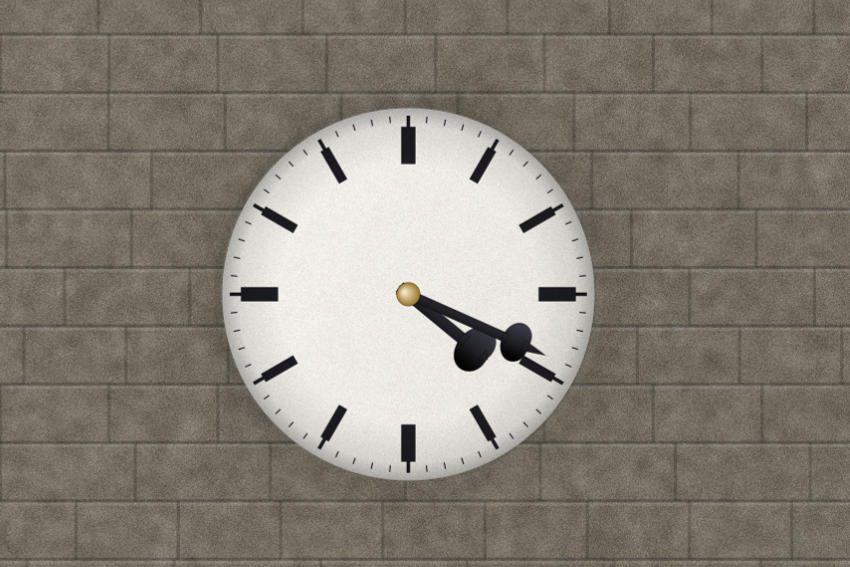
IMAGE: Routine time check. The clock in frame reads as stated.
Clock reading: 4:19
